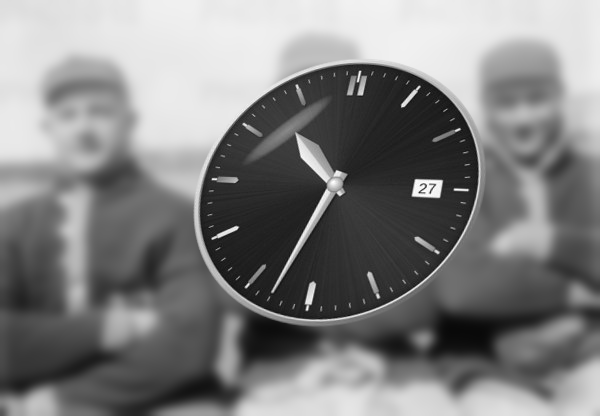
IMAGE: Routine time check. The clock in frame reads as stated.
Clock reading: 10:33
